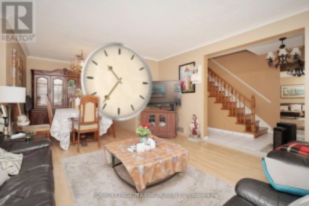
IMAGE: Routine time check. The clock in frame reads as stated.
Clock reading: 10:36
